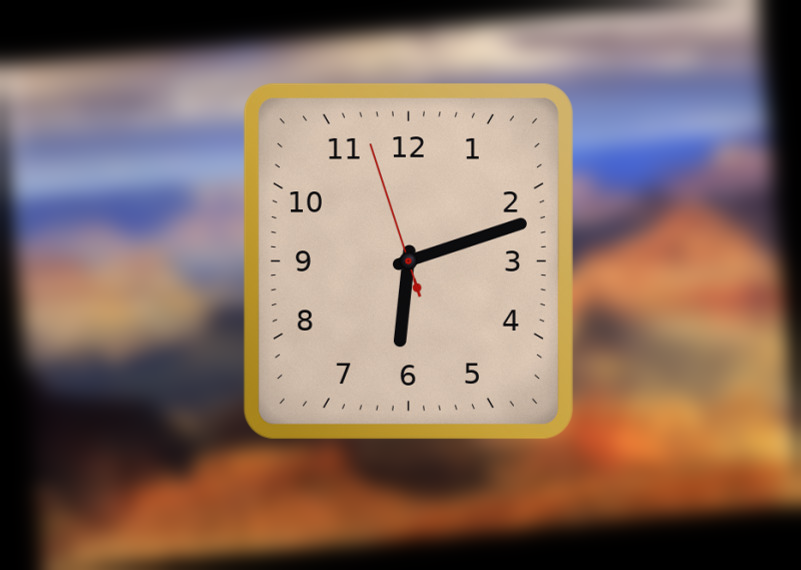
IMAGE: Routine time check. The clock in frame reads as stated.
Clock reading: 6:11:57
